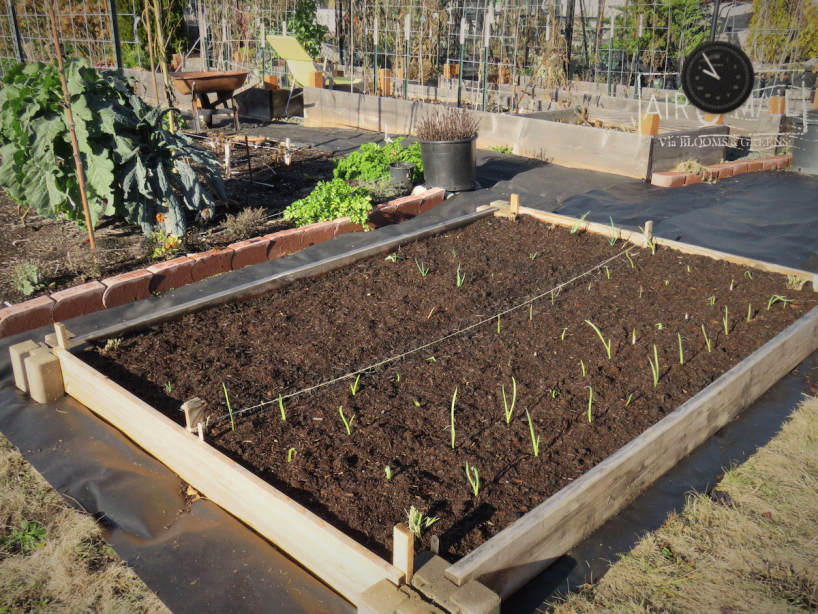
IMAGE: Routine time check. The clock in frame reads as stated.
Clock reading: 9:55
